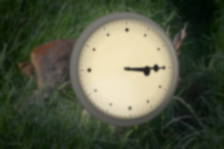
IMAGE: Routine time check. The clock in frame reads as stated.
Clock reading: 3:15
